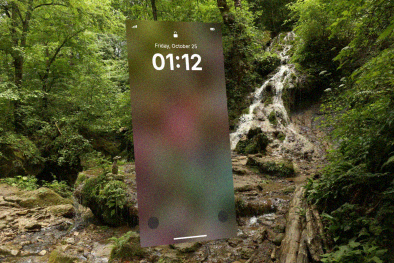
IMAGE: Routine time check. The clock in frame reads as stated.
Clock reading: 1:12
